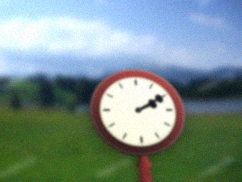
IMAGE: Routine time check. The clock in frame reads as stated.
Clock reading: 2:10
